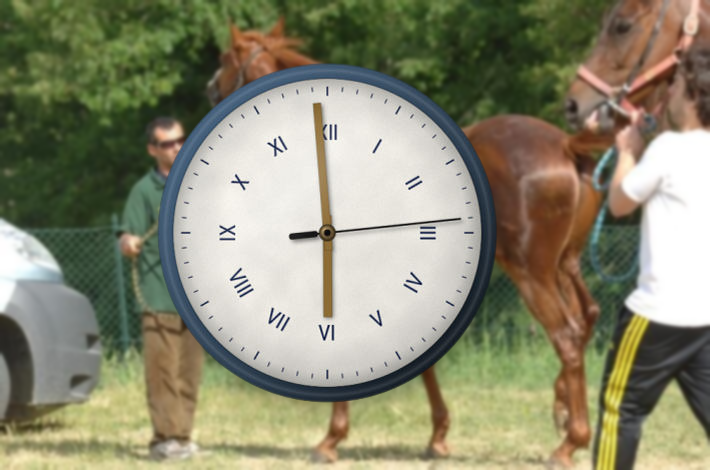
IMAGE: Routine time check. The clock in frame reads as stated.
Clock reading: 5:59:14
